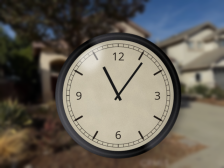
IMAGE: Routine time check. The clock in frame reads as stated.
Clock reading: 11:06
